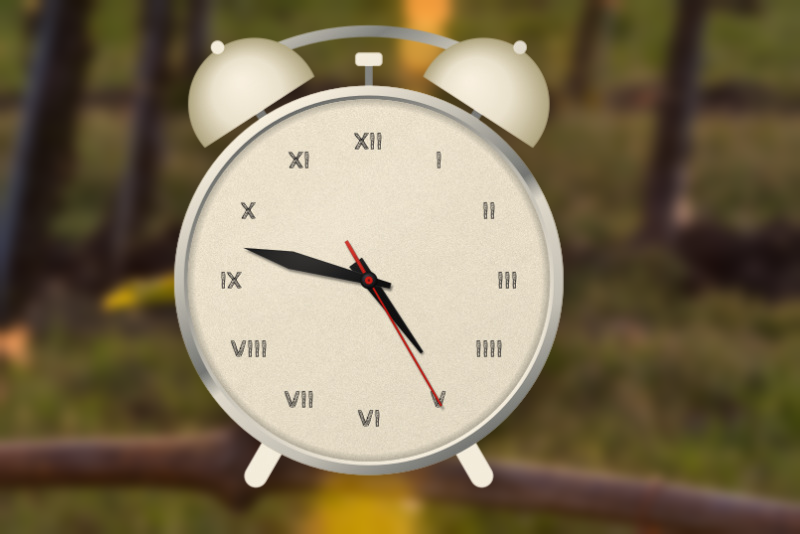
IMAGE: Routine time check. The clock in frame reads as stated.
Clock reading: 4:47:25
